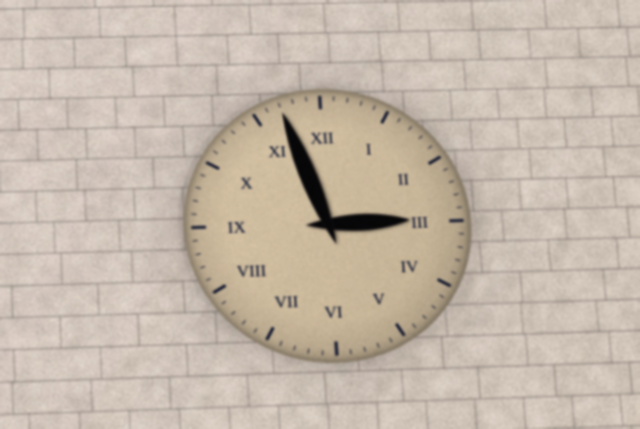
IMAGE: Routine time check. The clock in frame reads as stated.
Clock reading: 2:57
